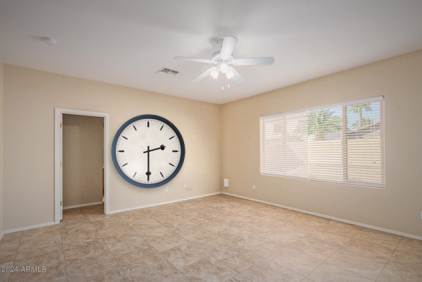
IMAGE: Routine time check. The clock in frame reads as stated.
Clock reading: 2:30
